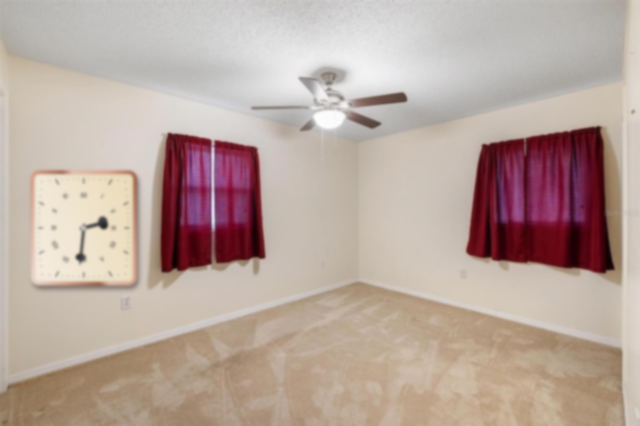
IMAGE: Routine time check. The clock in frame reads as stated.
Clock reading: 2:31
